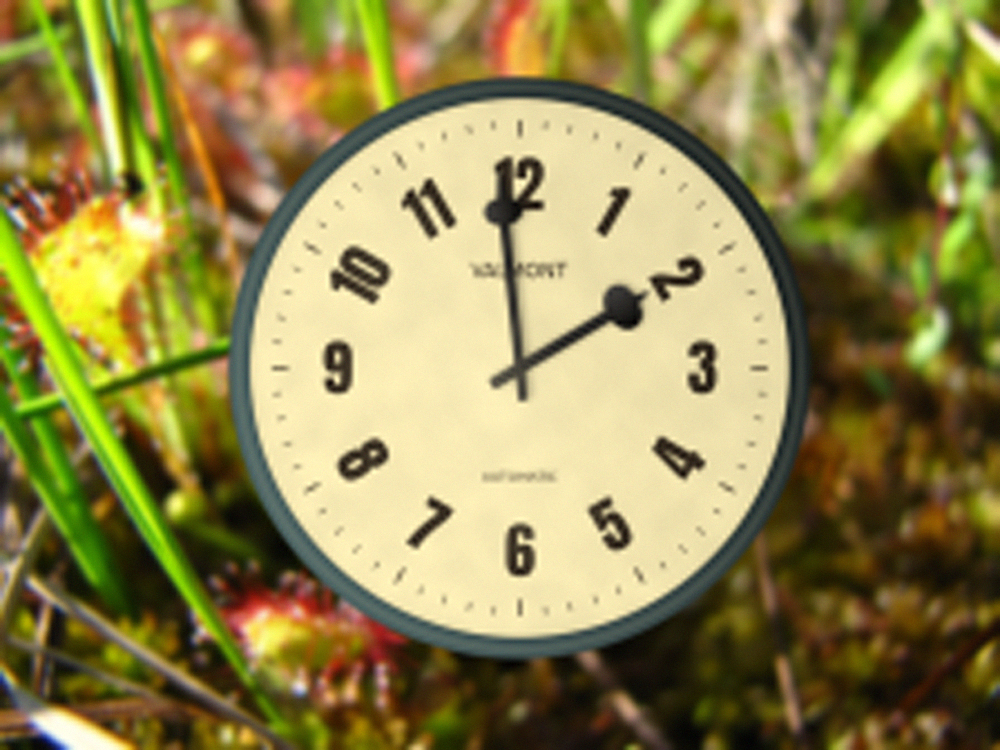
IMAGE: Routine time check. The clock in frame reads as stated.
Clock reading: 1:59
